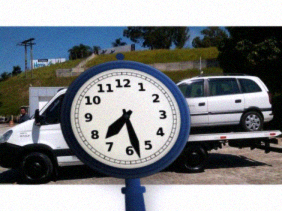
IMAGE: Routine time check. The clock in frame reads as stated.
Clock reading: 7:28
